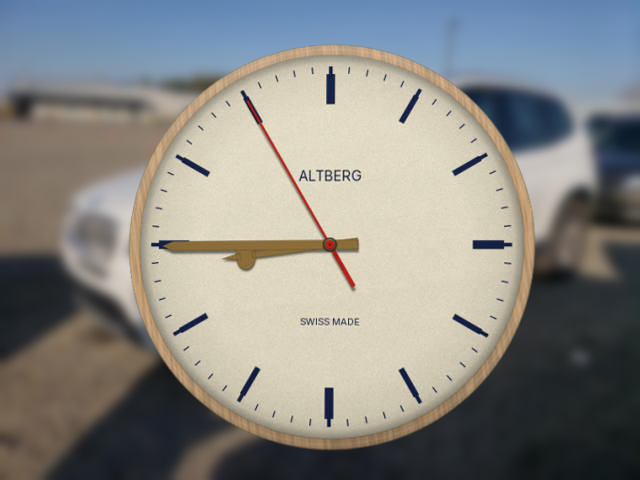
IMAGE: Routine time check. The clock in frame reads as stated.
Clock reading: 8:44:55
